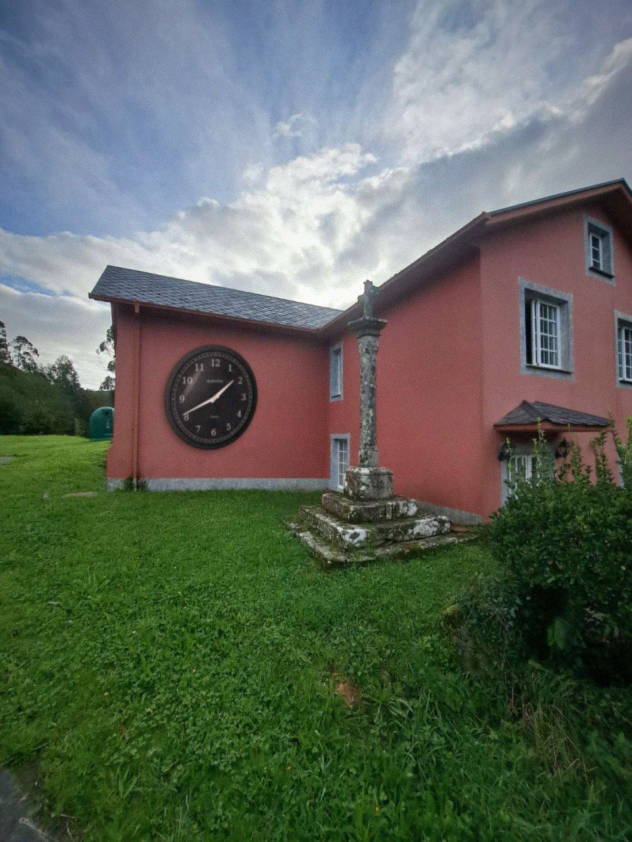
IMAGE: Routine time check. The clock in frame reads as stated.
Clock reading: 1:41
